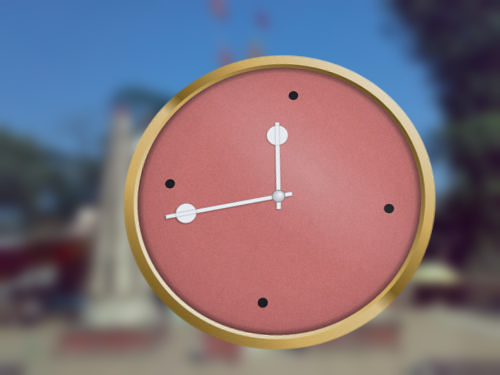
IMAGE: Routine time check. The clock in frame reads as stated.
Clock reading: 11:42
